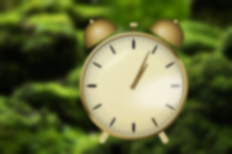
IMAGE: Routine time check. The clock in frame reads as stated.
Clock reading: 1:04
